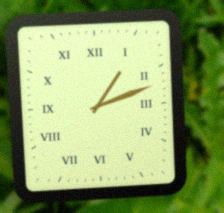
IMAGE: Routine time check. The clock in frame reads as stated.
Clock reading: 1:12
